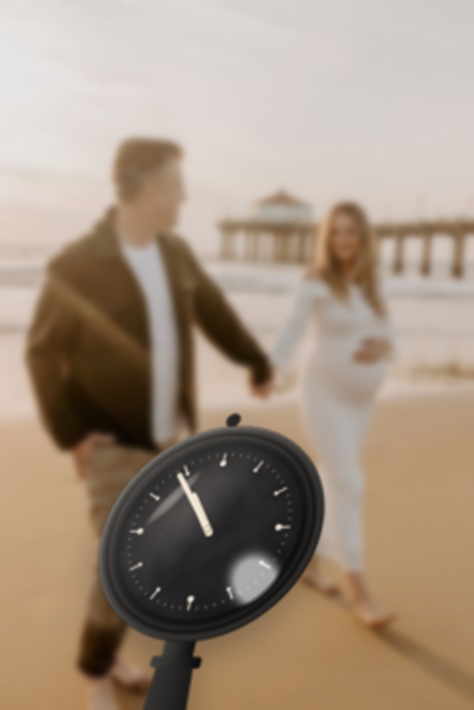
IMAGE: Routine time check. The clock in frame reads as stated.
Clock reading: 10:54
